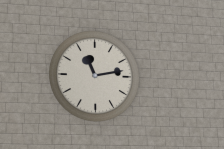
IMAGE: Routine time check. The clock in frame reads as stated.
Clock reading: 11:13
